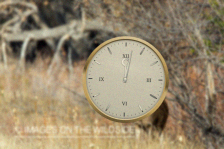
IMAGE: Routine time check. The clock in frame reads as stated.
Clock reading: 12:02
